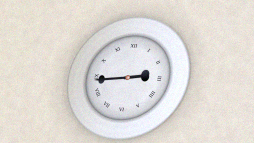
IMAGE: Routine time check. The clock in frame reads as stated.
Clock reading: 2:44
